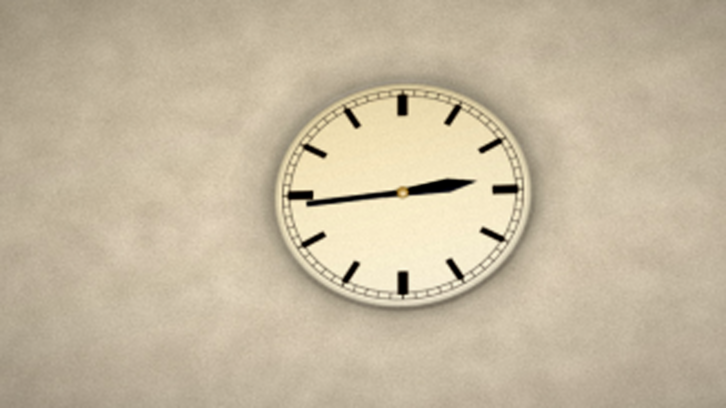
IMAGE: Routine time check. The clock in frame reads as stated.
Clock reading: 2:44
